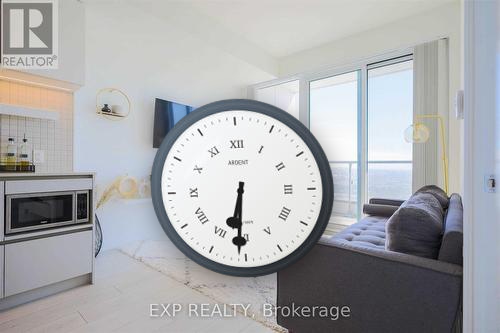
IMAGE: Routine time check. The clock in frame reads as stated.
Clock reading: 6:31
